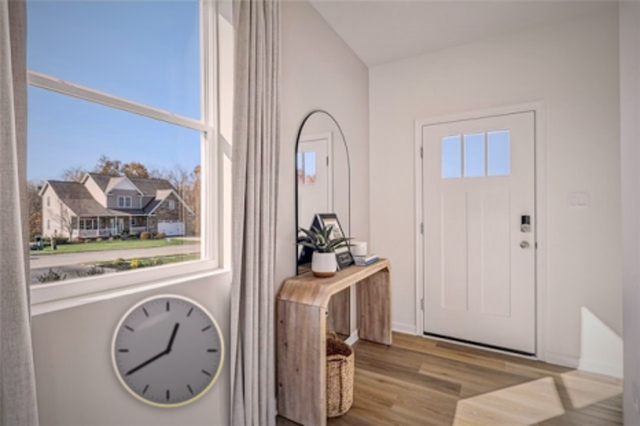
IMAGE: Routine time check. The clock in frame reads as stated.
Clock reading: 12:40
